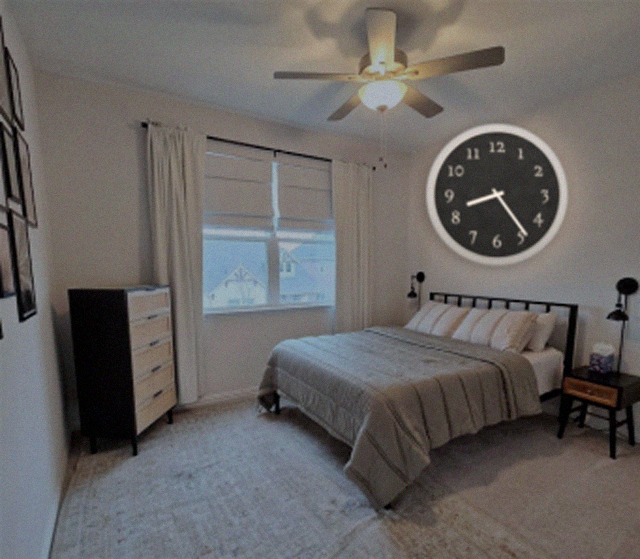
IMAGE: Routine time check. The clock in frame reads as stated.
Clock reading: 8:24
